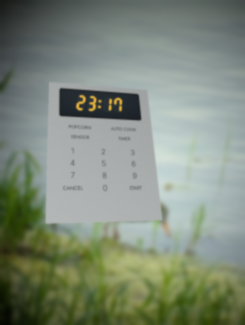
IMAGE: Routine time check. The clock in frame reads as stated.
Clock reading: 23:17
